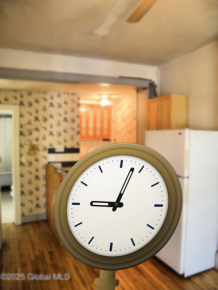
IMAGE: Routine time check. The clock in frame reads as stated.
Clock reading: 9:03
